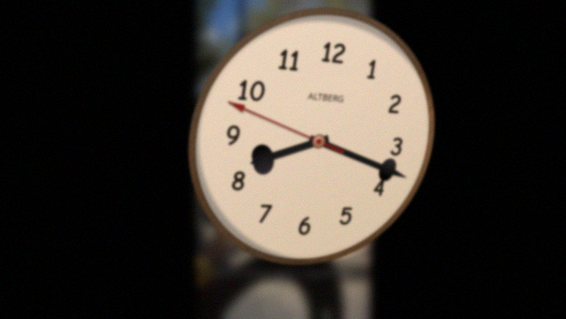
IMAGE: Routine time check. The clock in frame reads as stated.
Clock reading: 8:17:48
